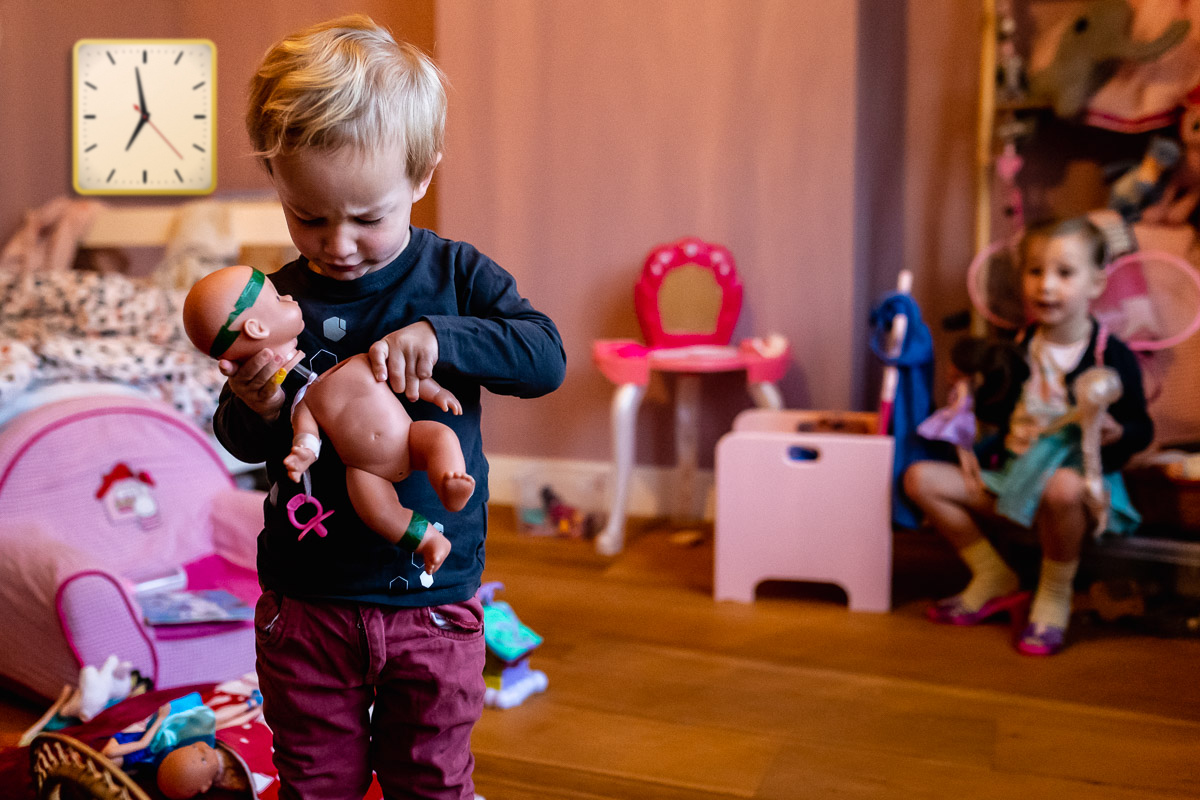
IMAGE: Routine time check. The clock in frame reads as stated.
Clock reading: 6:58:23
